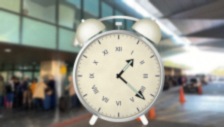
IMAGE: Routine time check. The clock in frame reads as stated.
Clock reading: 1:22
